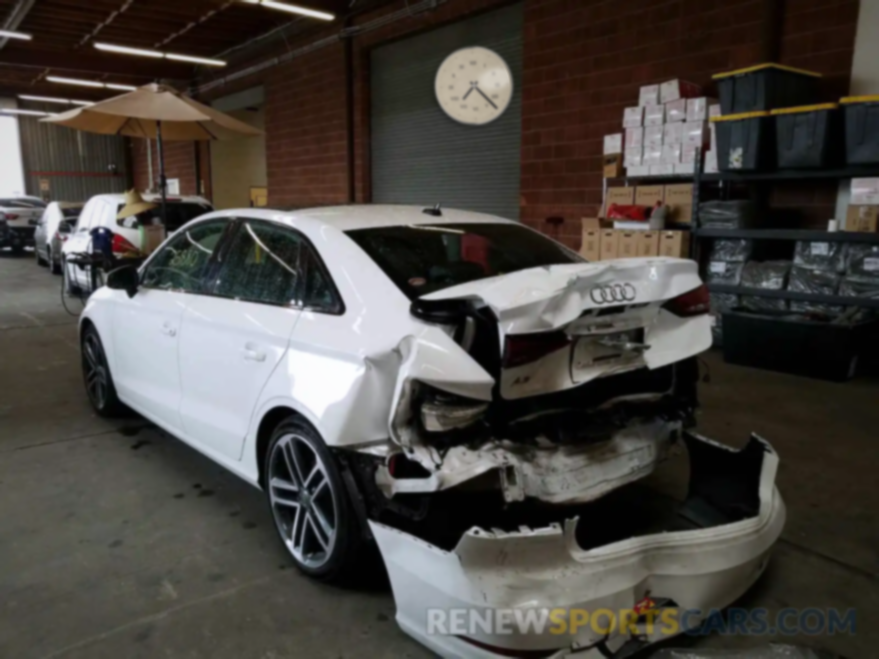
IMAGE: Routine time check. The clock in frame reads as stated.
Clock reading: 7:23
